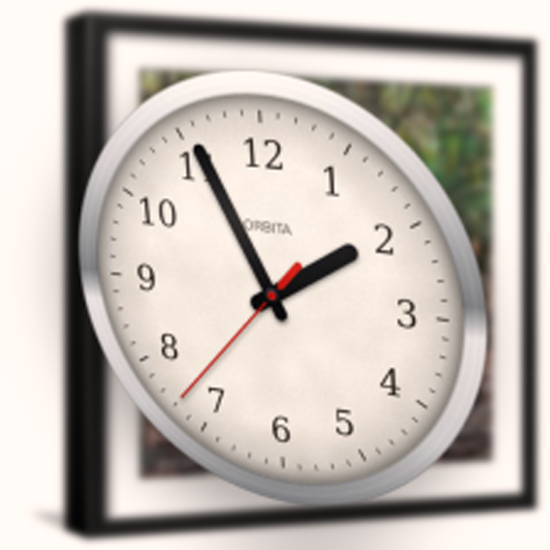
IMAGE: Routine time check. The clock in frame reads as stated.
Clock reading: 1:55:37
